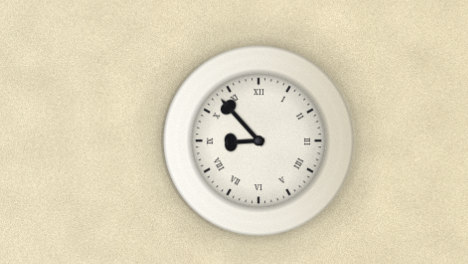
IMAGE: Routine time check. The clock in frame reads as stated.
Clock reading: 8:53
